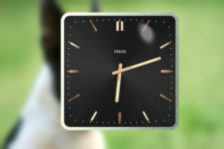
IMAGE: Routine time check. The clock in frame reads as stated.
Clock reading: 6:12
